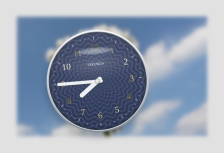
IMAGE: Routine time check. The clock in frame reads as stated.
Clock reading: 7:45
